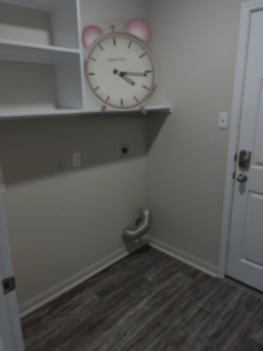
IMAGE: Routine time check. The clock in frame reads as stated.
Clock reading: 4:16
